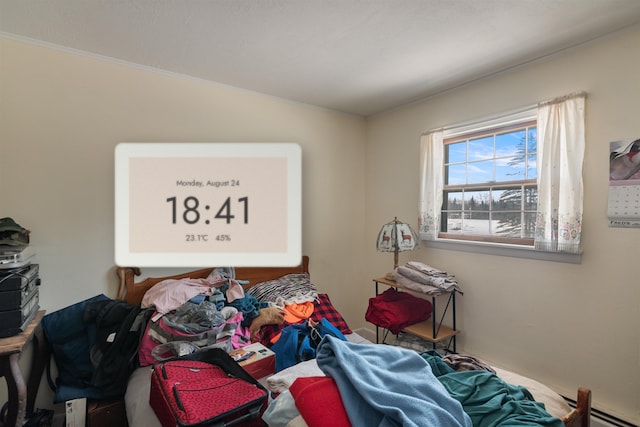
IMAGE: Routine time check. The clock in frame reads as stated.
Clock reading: 18:41
